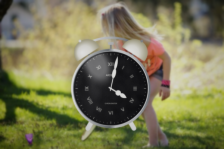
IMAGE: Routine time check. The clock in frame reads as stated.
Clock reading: 4:02
